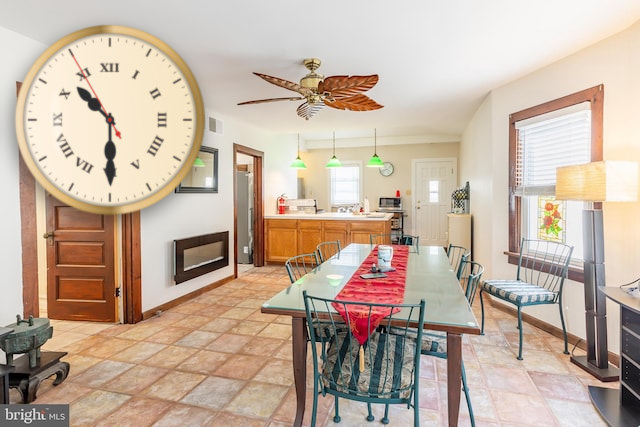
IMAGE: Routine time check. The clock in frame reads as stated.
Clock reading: 10:29:55
